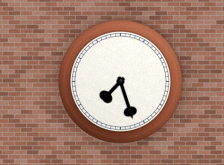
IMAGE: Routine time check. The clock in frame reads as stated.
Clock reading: 7:27
